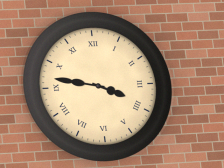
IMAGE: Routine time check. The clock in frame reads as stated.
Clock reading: 3:47
